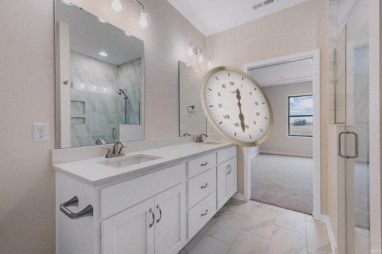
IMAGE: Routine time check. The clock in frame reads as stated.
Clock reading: 12:32
